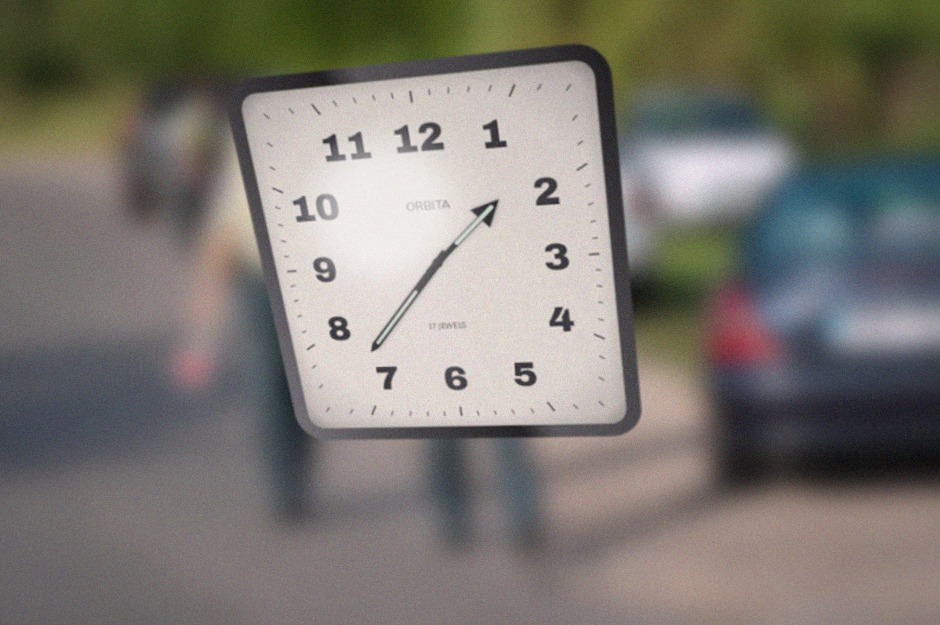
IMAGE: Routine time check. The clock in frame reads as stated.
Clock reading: 1:37
